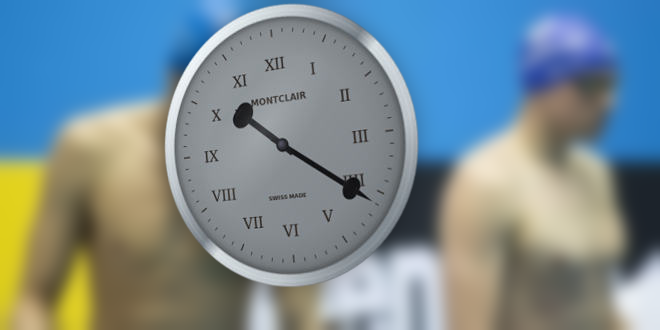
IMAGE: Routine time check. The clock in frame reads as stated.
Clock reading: 10:21
